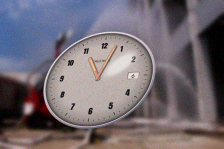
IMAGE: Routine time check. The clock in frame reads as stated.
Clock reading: 11:03
